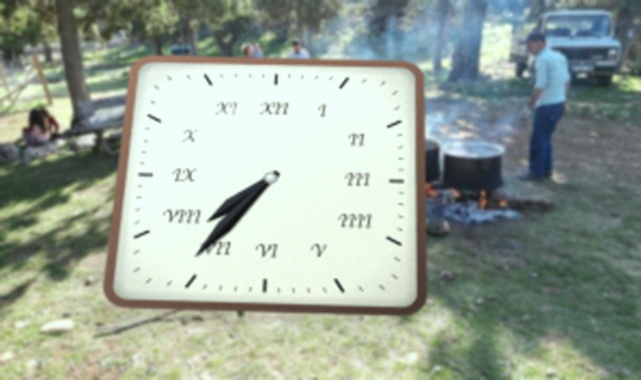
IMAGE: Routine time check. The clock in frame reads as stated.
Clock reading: 7:36
